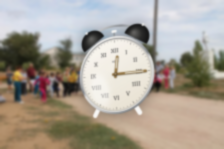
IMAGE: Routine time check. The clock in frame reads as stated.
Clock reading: 12:15
